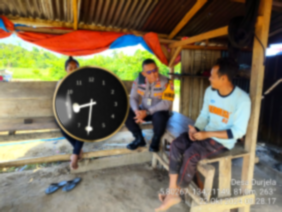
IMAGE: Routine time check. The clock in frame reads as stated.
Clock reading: 8:31
